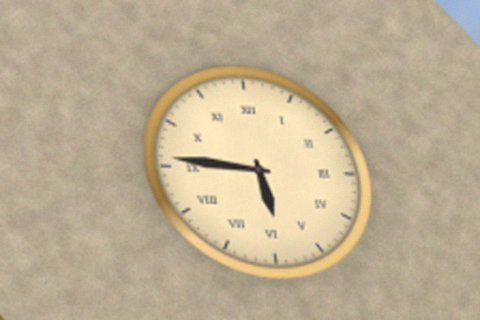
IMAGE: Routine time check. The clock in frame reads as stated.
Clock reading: 5:46
